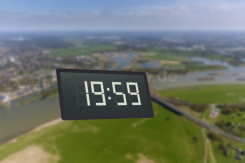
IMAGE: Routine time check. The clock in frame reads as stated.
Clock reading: 19:59
